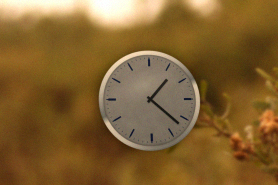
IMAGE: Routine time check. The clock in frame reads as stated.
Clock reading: 1:22
